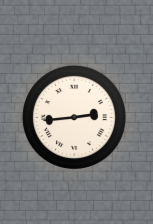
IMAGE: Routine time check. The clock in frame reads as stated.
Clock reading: 2:44
